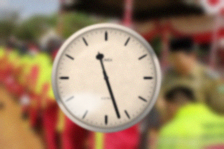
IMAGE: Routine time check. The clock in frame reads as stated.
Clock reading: 11:27
